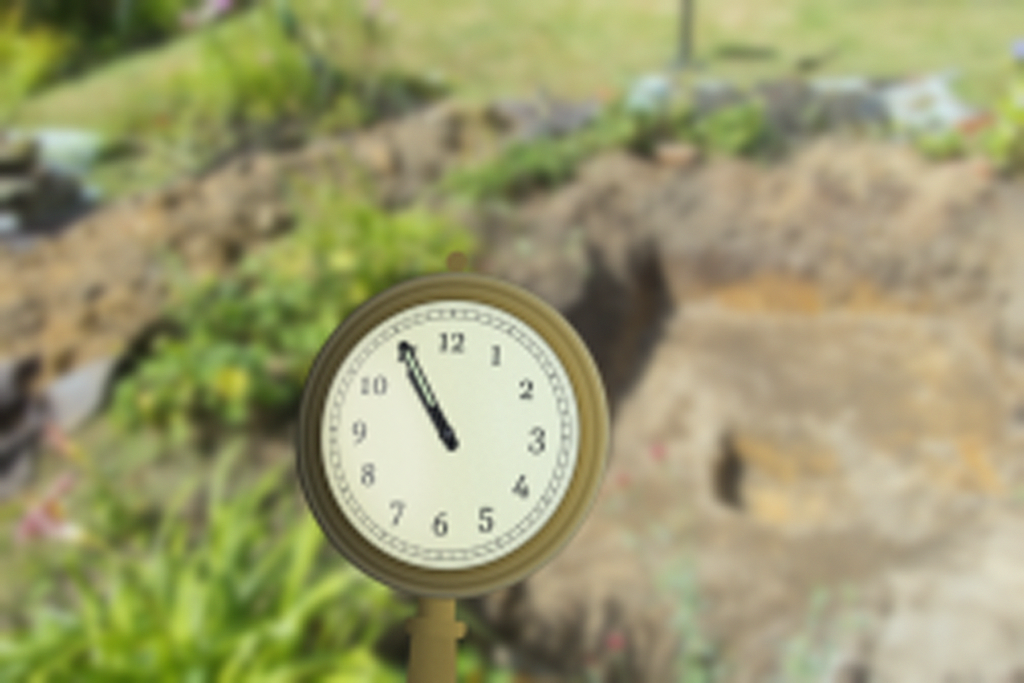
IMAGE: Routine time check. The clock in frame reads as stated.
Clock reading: 10:55
